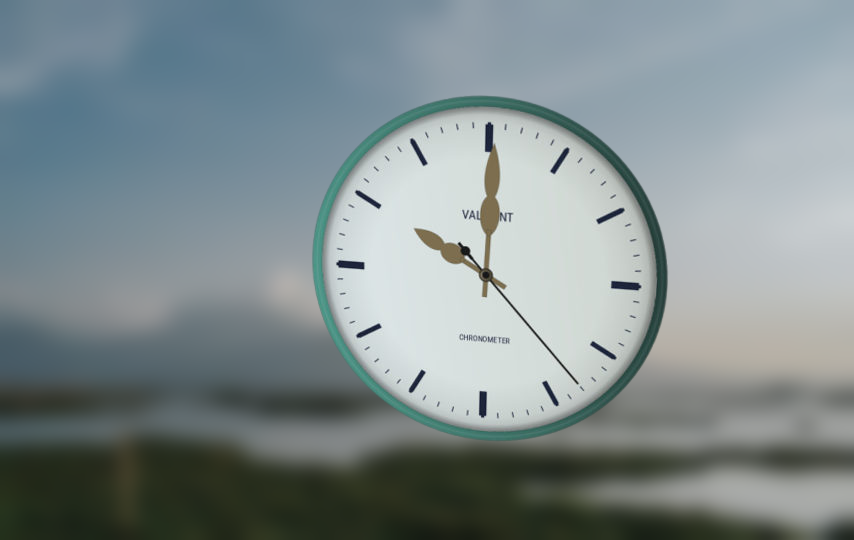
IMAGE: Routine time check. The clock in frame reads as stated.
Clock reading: 10:00:23
